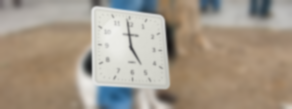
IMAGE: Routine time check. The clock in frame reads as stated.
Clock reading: 4:59
